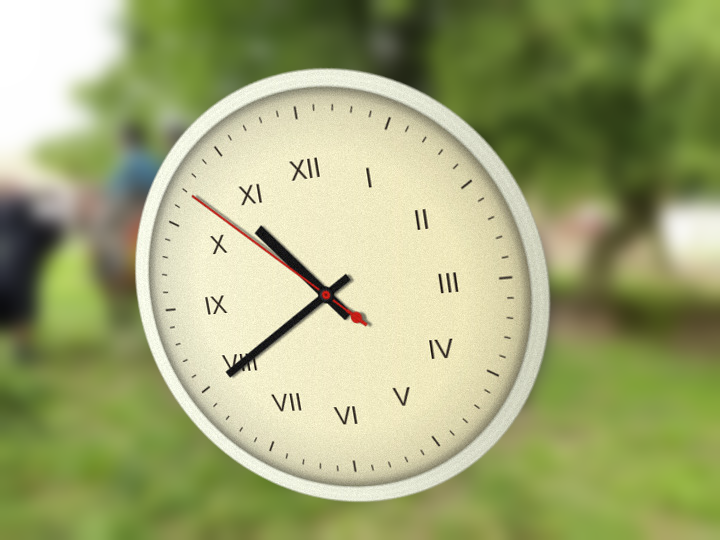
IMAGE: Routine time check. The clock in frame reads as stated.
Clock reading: 10:39:52
